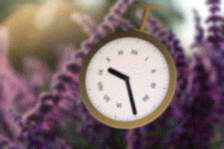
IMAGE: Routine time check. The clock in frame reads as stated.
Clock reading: 9:25
